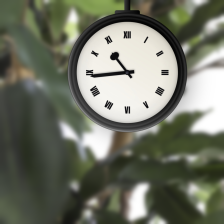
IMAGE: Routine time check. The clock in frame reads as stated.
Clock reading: 10:44
